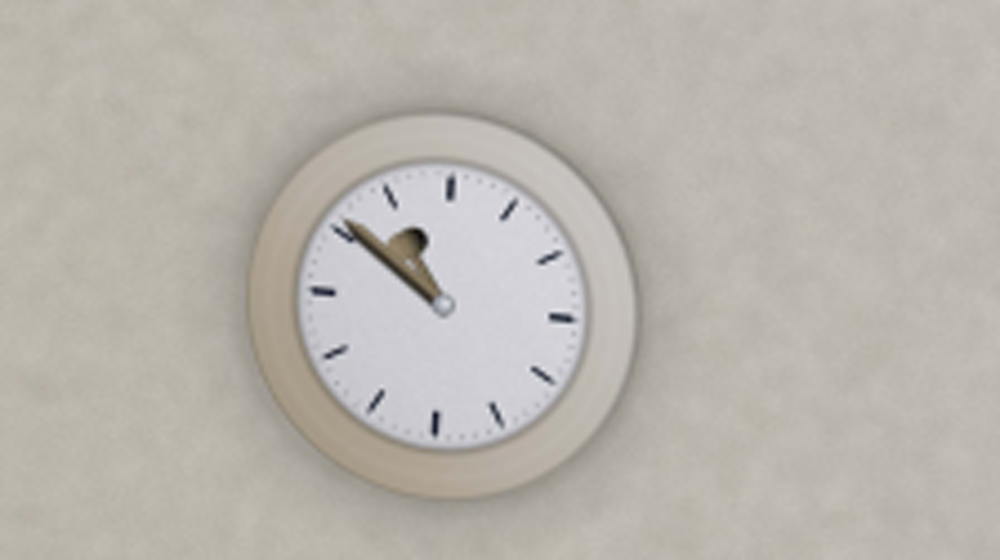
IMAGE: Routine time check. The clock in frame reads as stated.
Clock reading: 10:51
